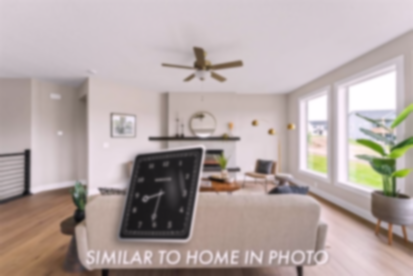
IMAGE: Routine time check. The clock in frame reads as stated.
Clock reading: 8:31
